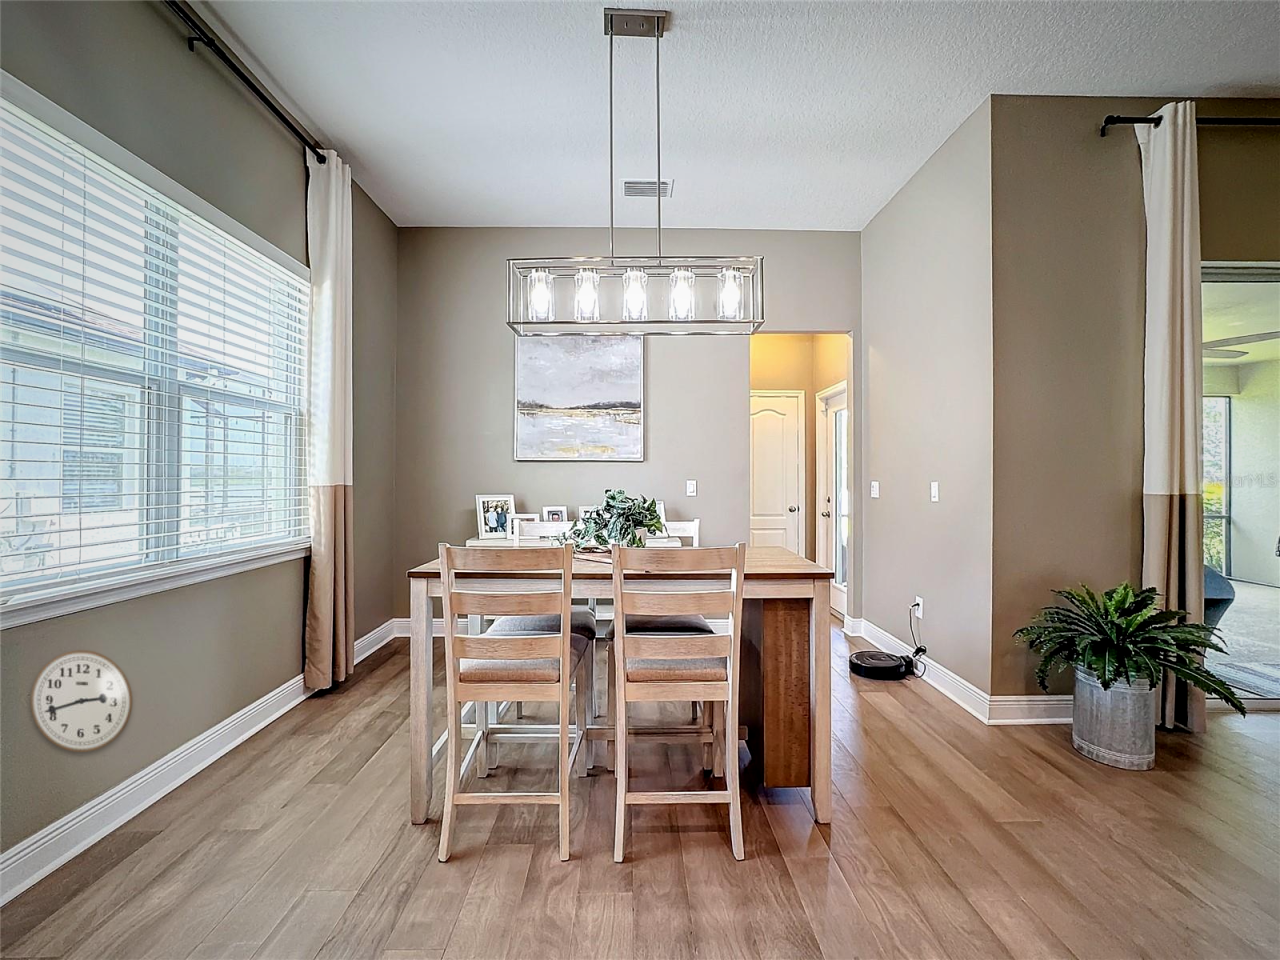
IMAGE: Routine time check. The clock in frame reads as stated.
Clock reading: 2:42
